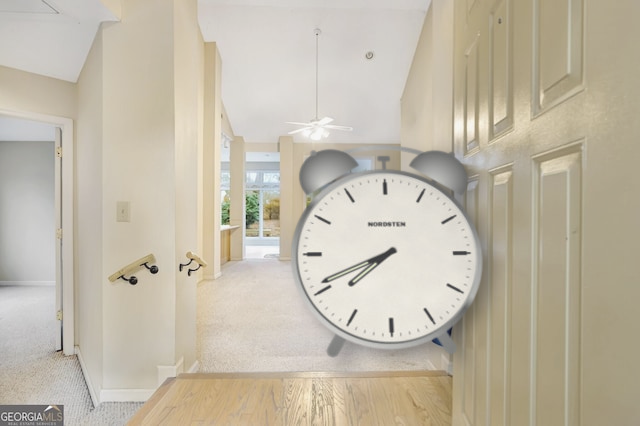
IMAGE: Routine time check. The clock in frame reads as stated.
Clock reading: 7:41
